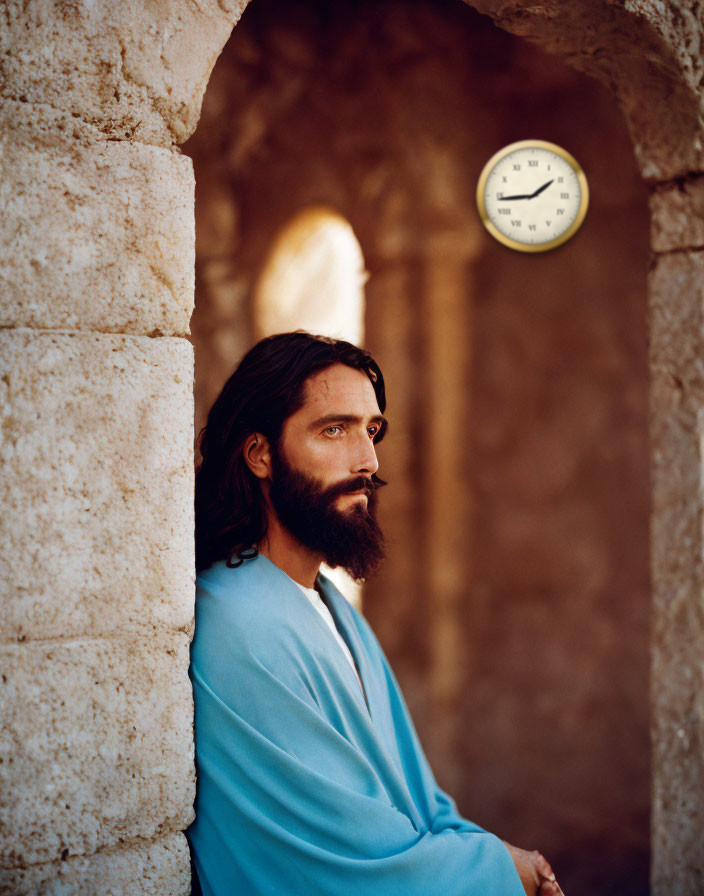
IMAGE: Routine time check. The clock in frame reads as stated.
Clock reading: 1:44
